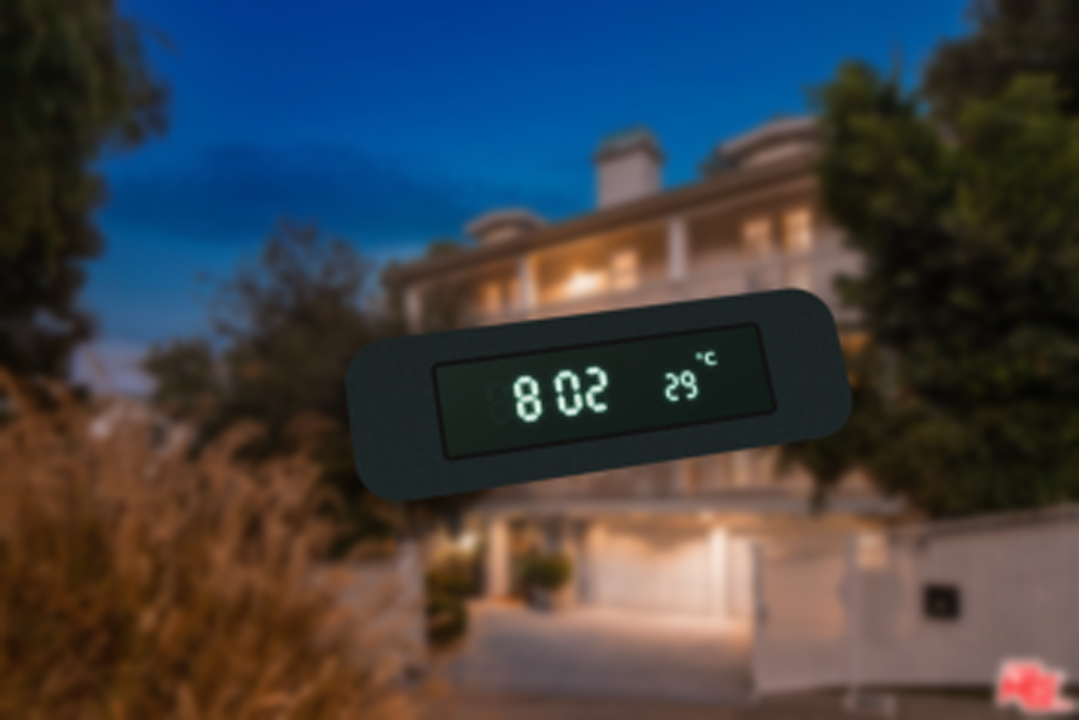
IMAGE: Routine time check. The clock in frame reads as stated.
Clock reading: 8:02
